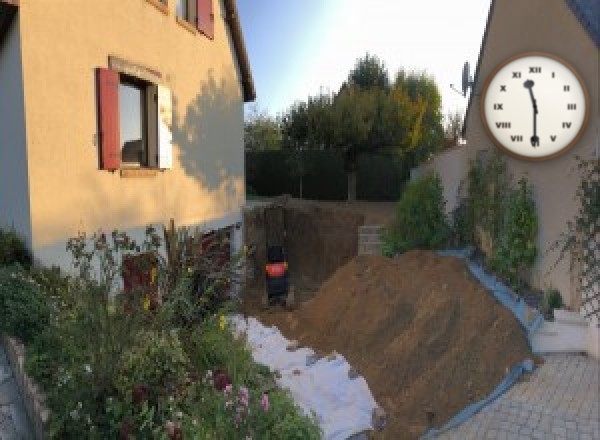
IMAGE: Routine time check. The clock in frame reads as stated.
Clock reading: 11:30
